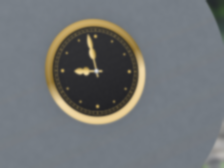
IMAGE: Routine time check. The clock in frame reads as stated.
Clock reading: 8:58
